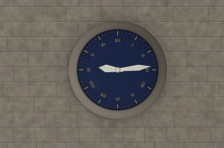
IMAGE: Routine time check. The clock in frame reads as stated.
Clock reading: 9:14
